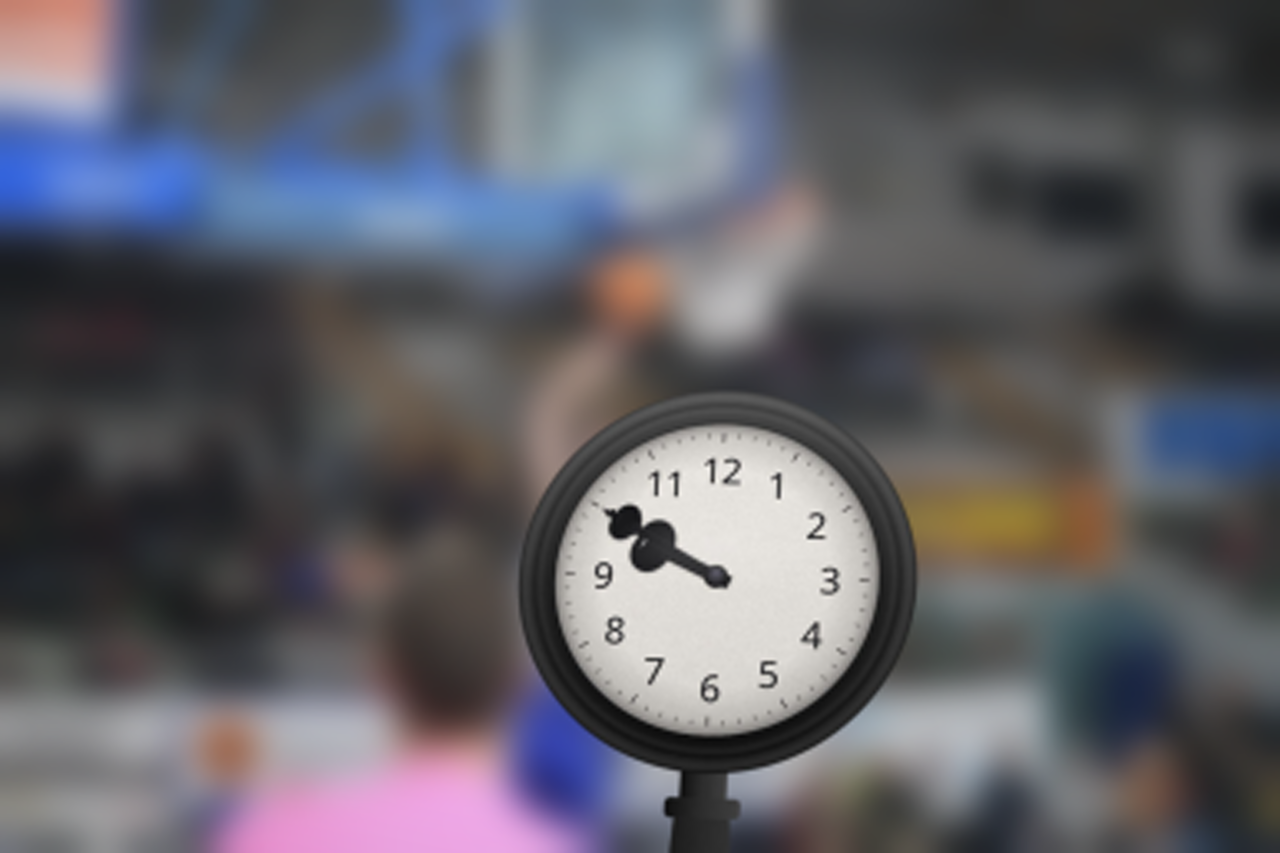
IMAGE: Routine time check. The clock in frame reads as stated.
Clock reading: 9:50
